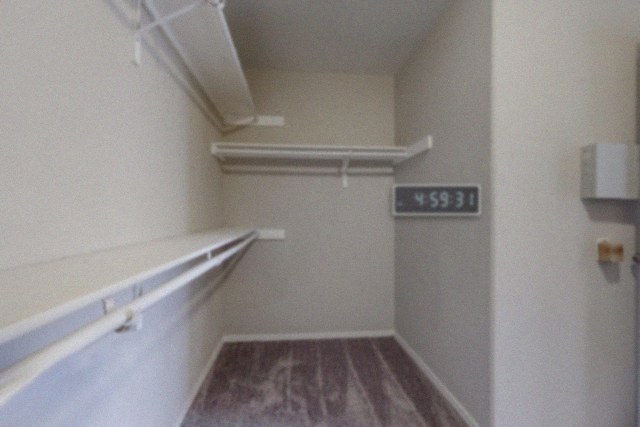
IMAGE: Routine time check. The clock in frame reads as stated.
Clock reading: 4:59:31
